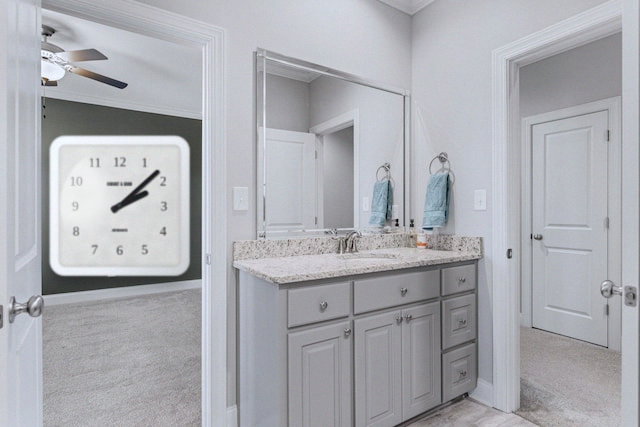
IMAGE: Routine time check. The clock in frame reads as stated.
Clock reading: 2:08
